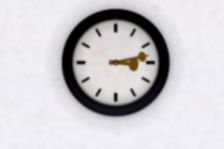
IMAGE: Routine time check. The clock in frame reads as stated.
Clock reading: 3:13
